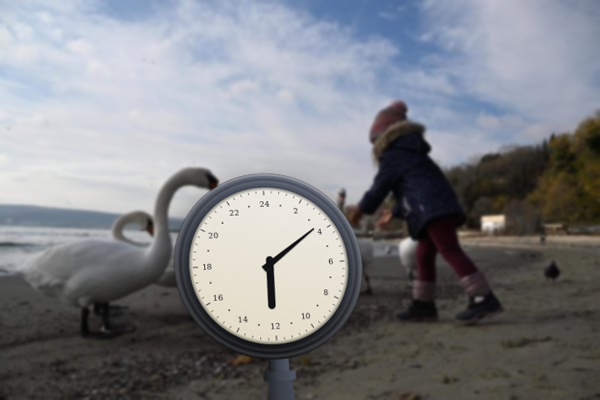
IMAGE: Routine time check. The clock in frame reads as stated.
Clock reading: 12:09
